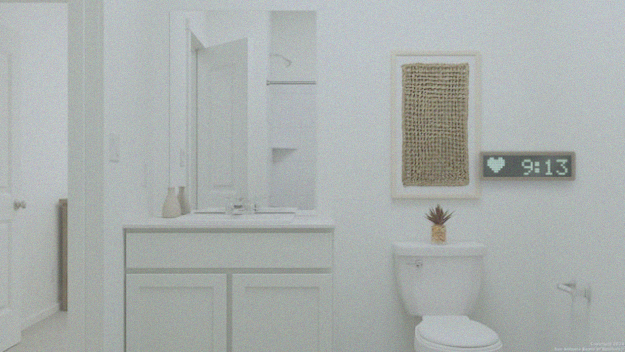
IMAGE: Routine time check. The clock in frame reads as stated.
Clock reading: 9:13
